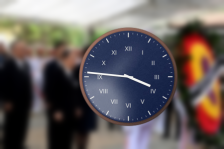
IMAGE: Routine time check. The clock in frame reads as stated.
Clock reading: 3:46
